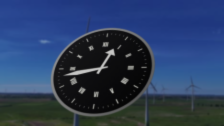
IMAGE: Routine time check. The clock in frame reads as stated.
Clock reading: 12:43
